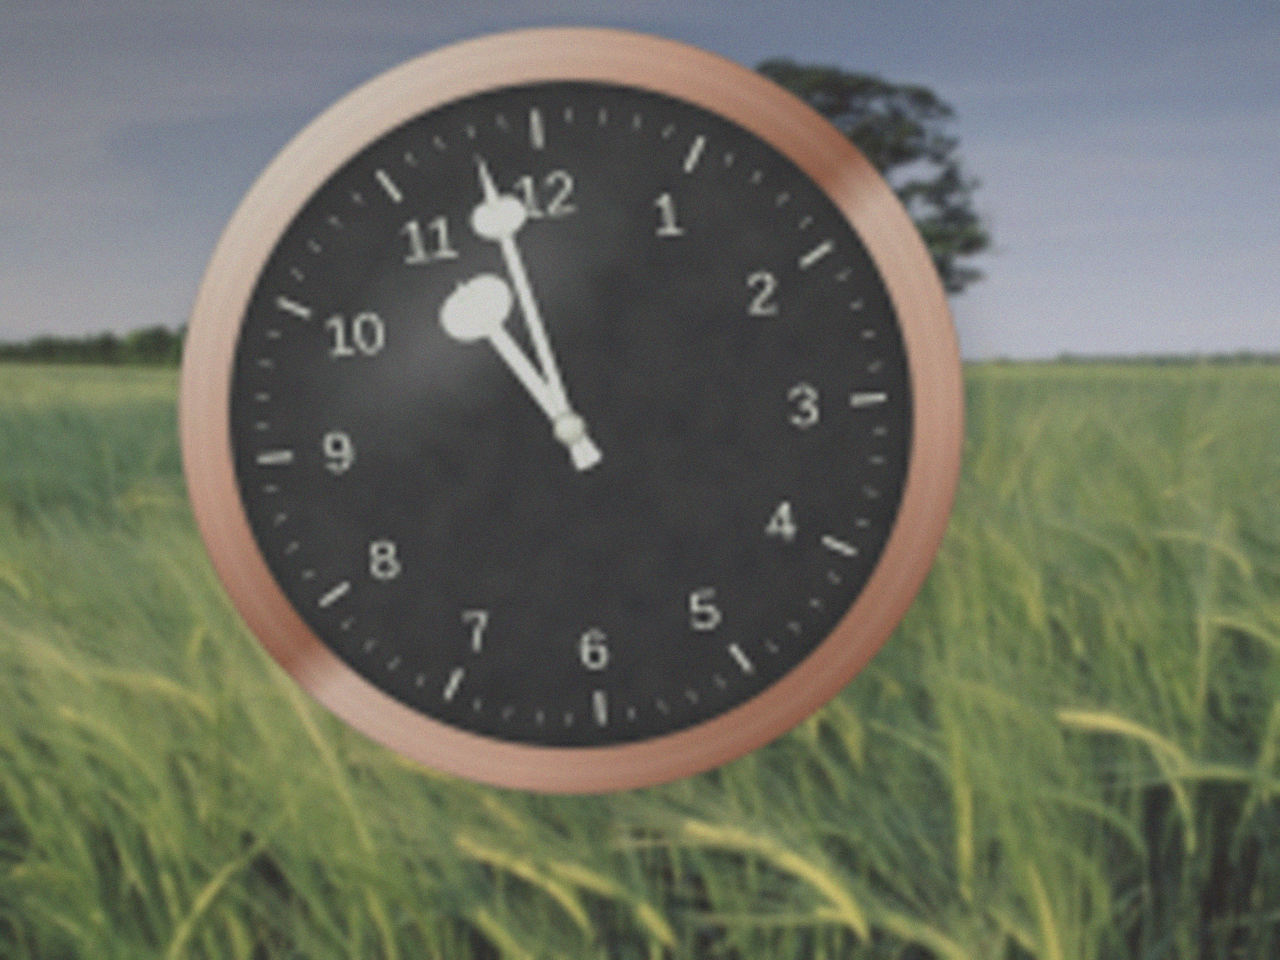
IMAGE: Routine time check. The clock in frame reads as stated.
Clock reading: 10:58
